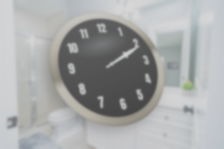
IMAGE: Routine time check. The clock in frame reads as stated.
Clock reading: 2:11
